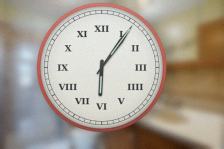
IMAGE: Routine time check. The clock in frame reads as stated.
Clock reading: 6:06
